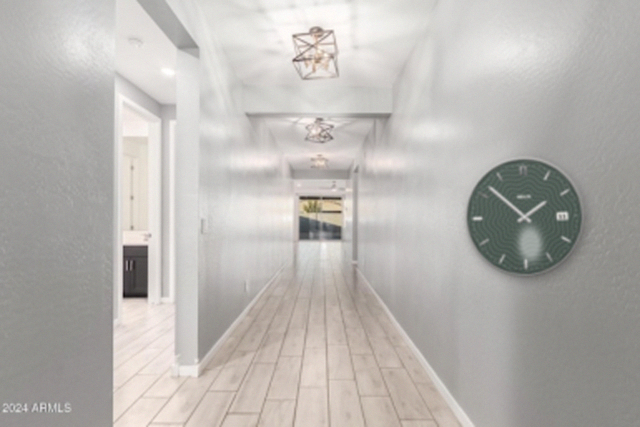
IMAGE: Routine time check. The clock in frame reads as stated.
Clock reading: 1:52
